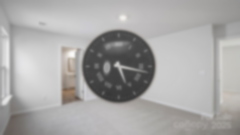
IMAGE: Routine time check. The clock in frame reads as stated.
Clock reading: 5:17
